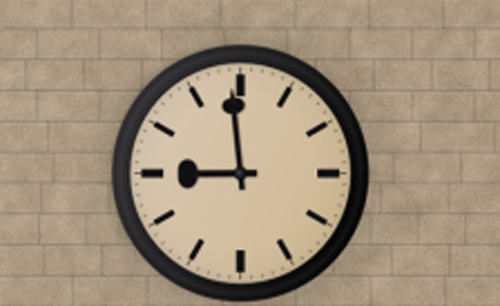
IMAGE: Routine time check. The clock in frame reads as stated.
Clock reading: 8:59
